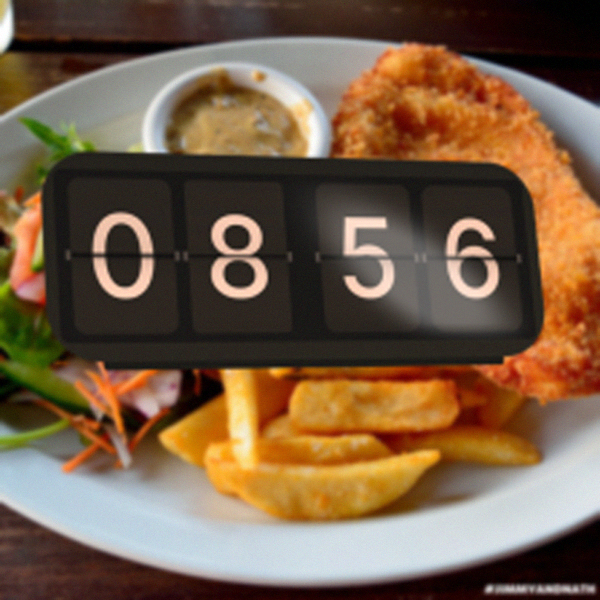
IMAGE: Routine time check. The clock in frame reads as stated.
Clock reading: 8:56
